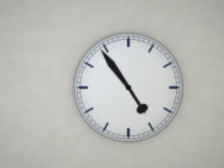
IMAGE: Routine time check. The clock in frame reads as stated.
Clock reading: 4:54
